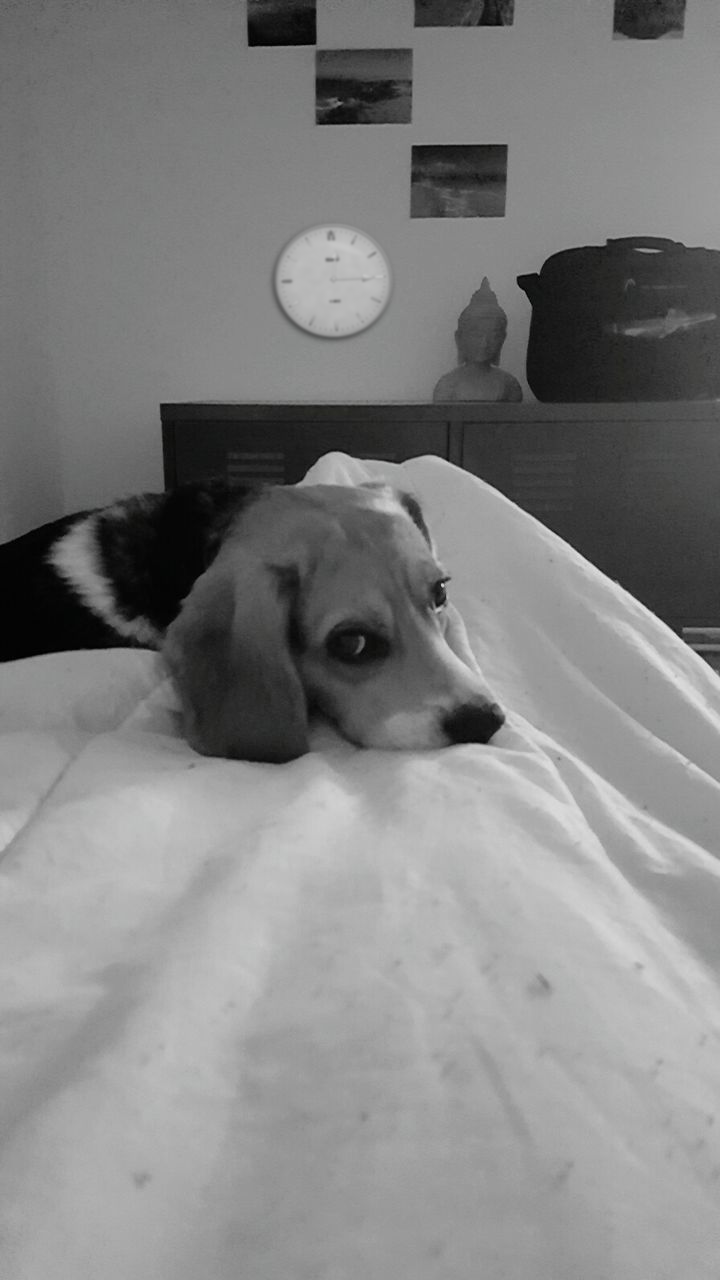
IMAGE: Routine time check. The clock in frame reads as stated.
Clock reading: 12:15
